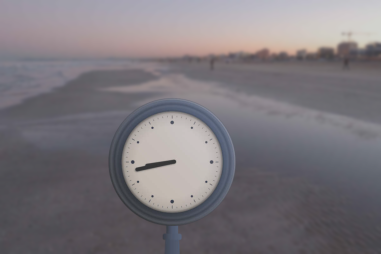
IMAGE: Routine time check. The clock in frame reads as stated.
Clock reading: 8:43
